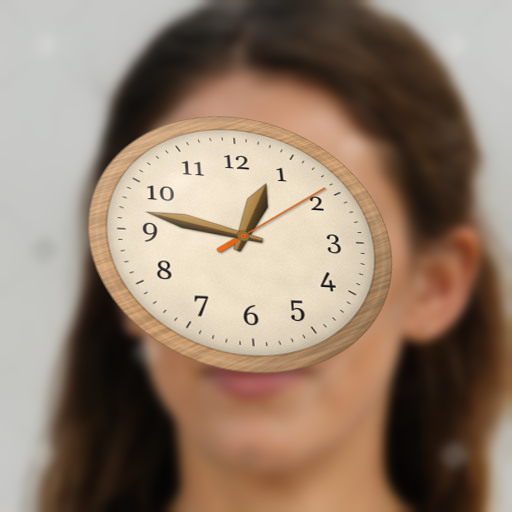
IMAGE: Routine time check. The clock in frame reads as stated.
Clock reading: 12:47:09
